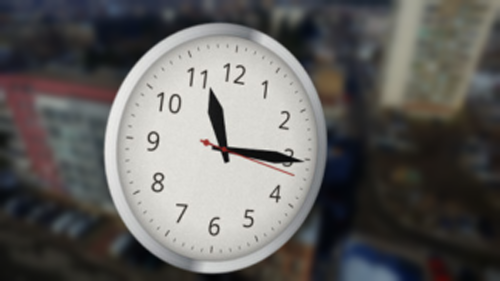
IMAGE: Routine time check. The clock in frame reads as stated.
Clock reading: 11:15:17
